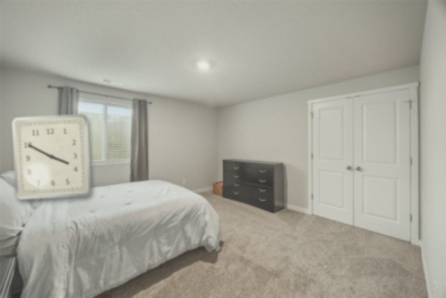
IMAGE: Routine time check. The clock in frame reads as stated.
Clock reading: 3:50
